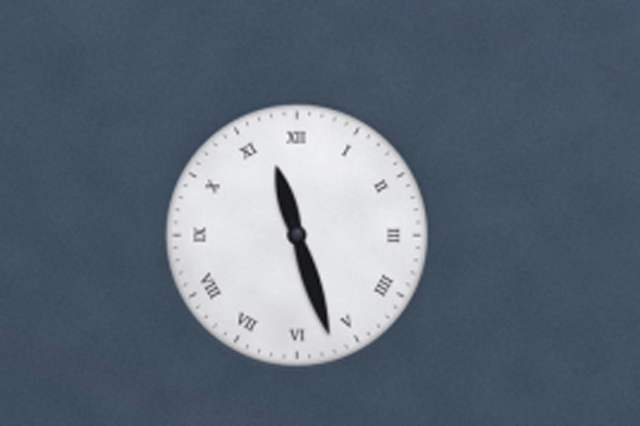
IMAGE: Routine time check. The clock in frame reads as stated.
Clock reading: 11:27
